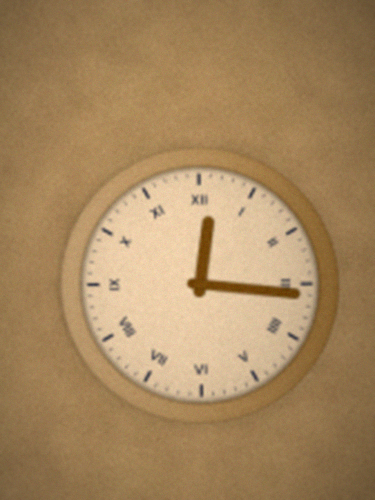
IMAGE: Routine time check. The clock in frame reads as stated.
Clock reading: 12:16
